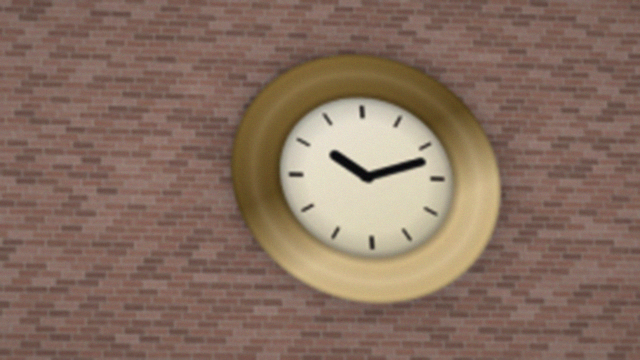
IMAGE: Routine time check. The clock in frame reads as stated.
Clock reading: 10:12
